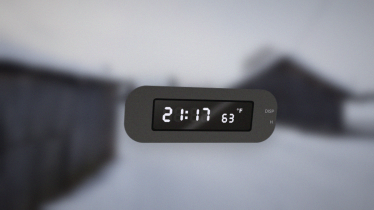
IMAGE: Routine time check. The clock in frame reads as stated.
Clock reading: 21:17
